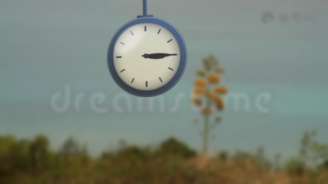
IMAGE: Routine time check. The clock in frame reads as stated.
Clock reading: 3:15
